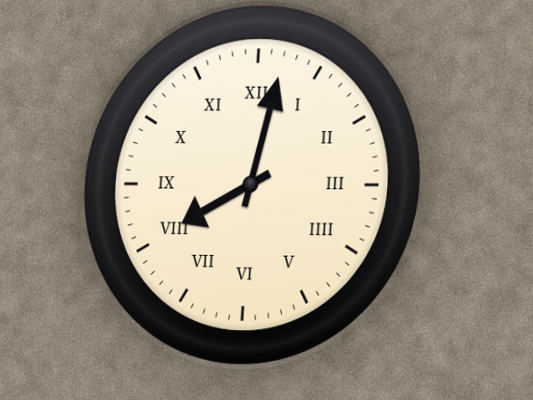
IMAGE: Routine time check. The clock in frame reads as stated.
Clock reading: 8:02
